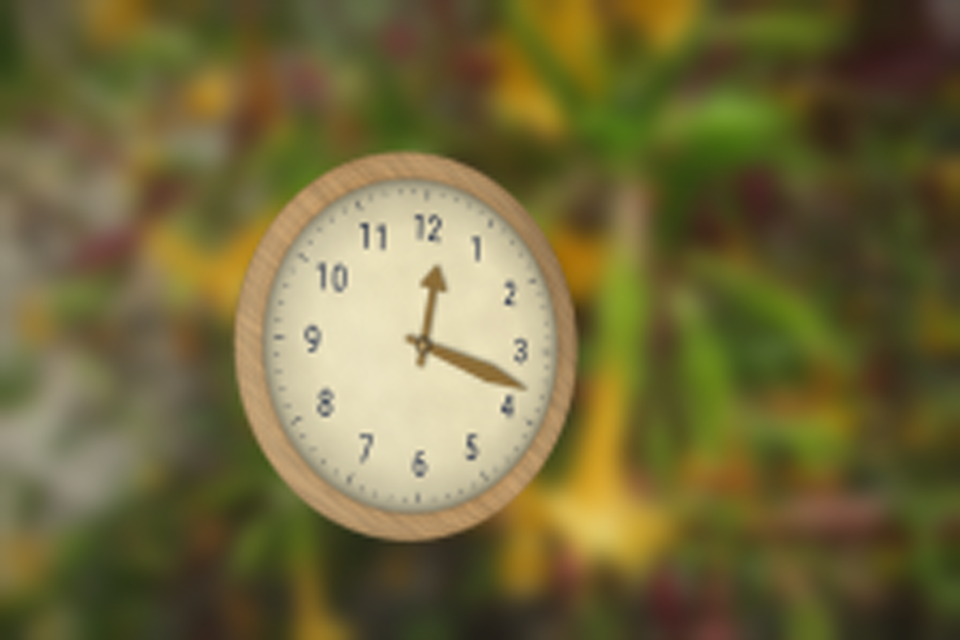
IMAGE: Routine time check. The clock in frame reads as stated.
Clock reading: 12:18
